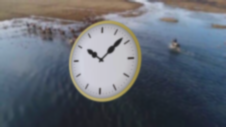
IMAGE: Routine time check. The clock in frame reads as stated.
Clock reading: 10:08
